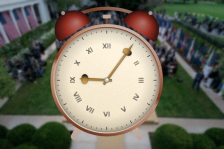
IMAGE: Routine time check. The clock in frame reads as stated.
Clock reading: 9:06
